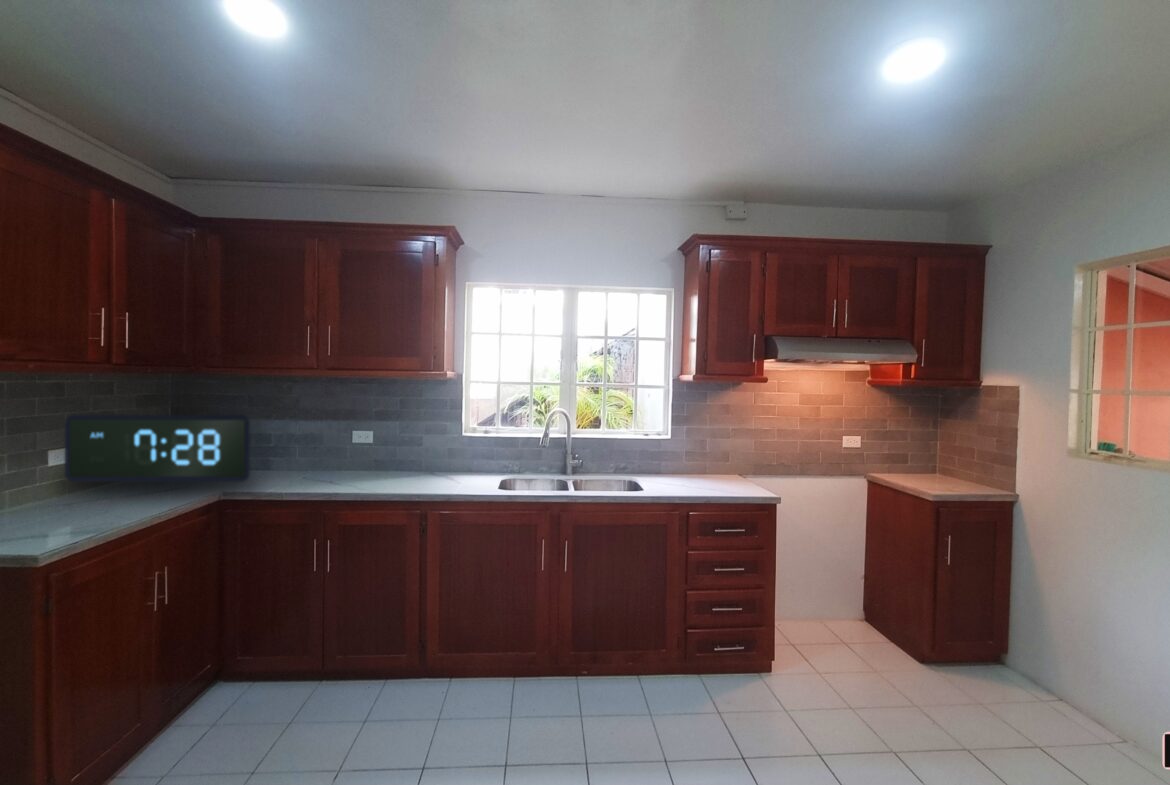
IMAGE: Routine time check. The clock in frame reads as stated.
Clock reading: 7:28
